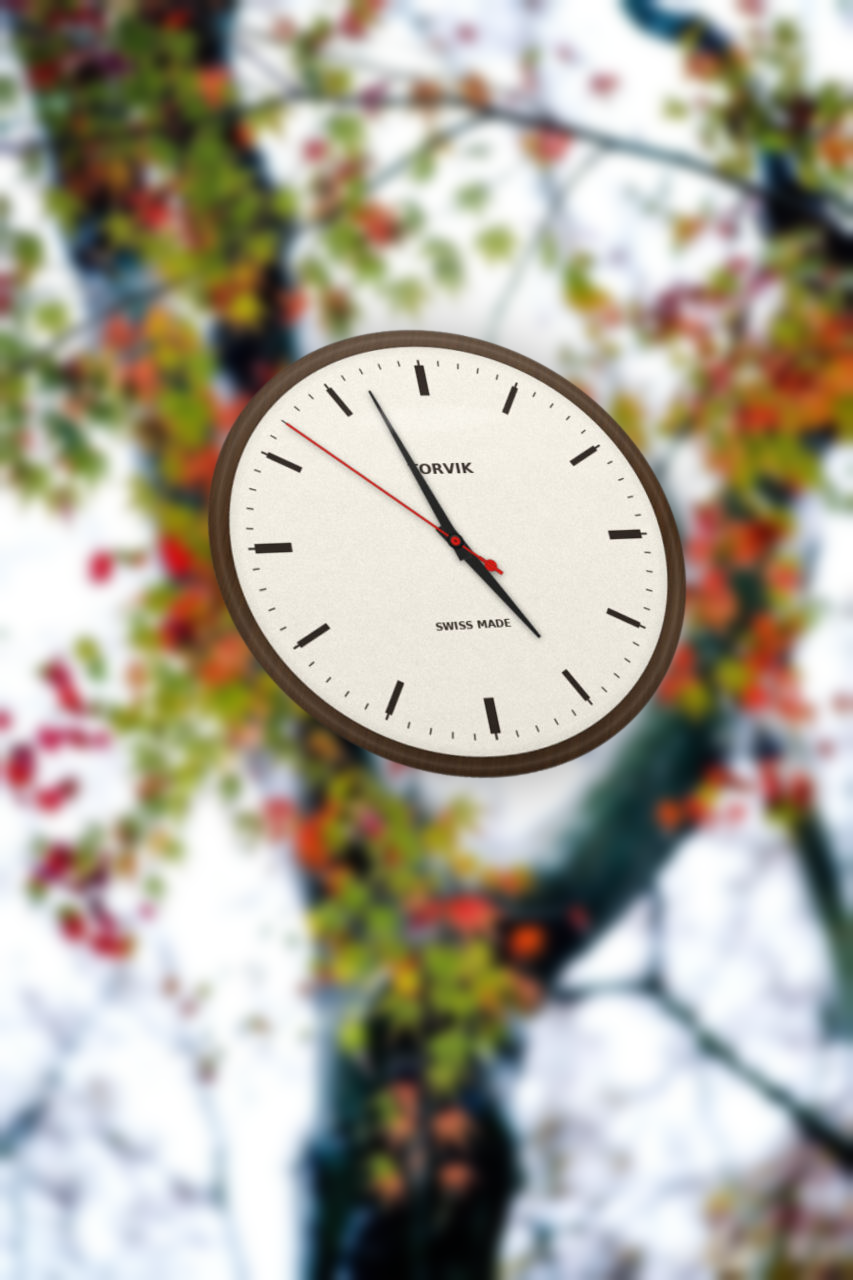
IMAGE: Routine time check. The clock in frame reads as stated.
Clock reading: 4:56:52
